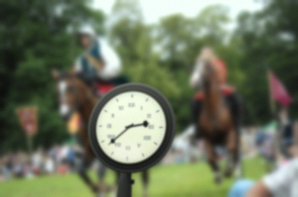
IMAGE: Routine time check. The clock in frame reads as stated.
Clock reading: 2:38
